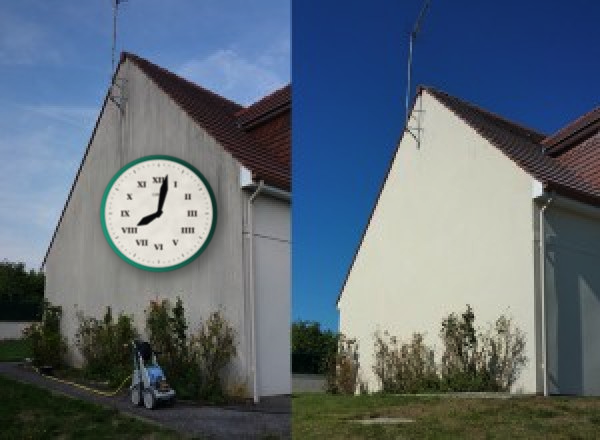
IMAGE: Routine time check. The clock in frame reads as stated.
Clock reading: 8:02
